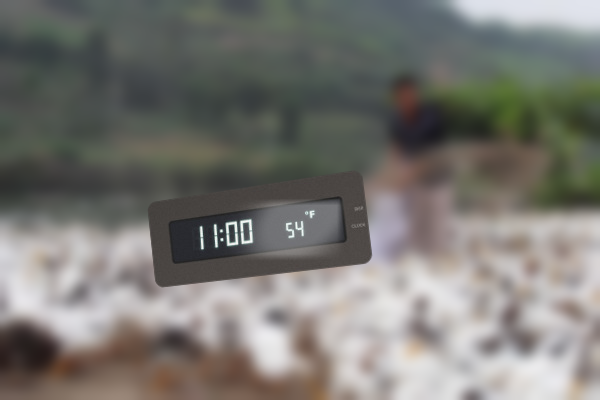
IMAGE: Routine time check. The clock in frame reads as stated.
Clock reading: 11:00
